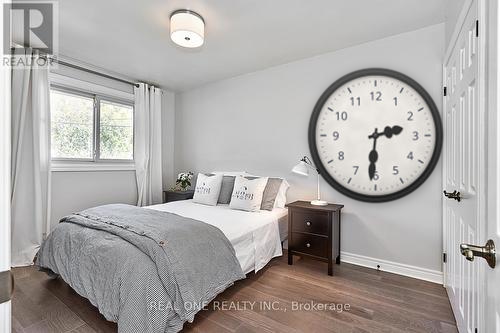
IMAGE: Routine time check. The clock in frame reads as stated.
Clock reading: 2:31
